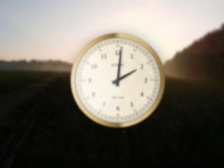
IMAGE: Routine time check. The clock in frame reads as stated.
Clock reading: 2:01
